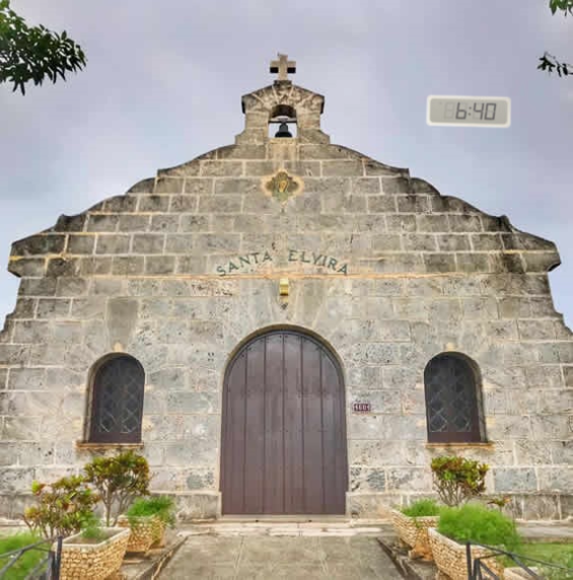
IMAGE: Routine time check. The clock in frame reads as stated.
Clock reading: 6:40
